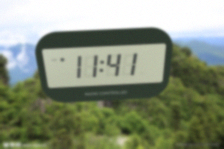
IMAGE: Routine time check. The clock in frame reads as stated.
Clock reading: 11:41
